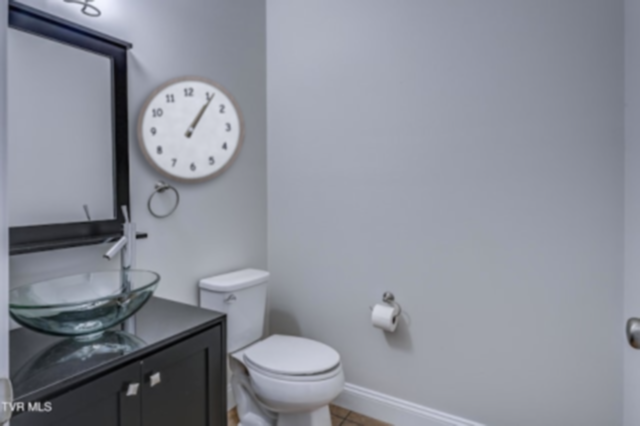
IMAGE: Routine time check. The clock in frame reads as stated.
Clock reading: 1:06
